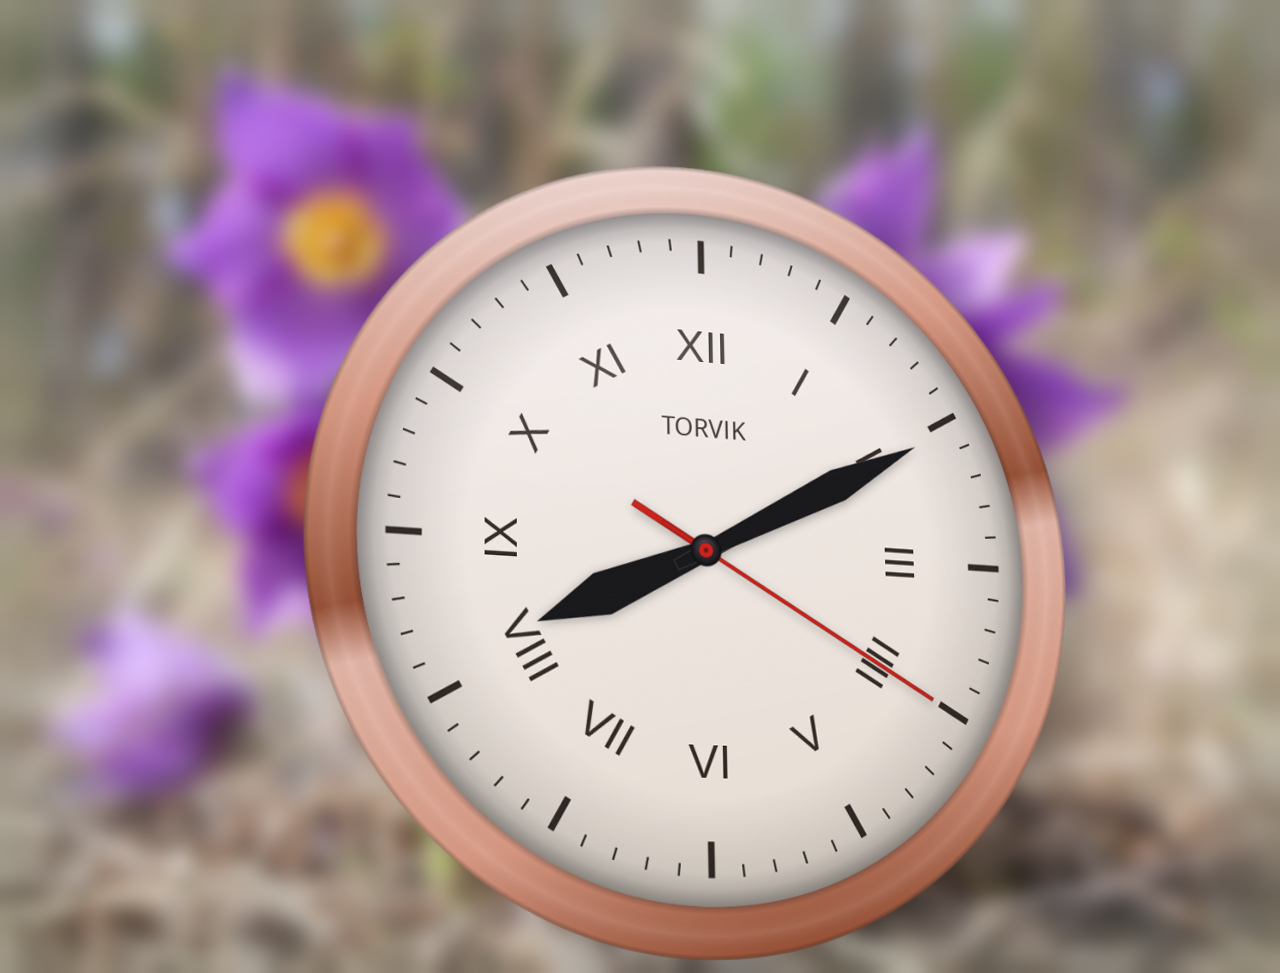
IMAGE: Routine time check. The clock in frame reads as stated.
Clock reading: 8:10:20
